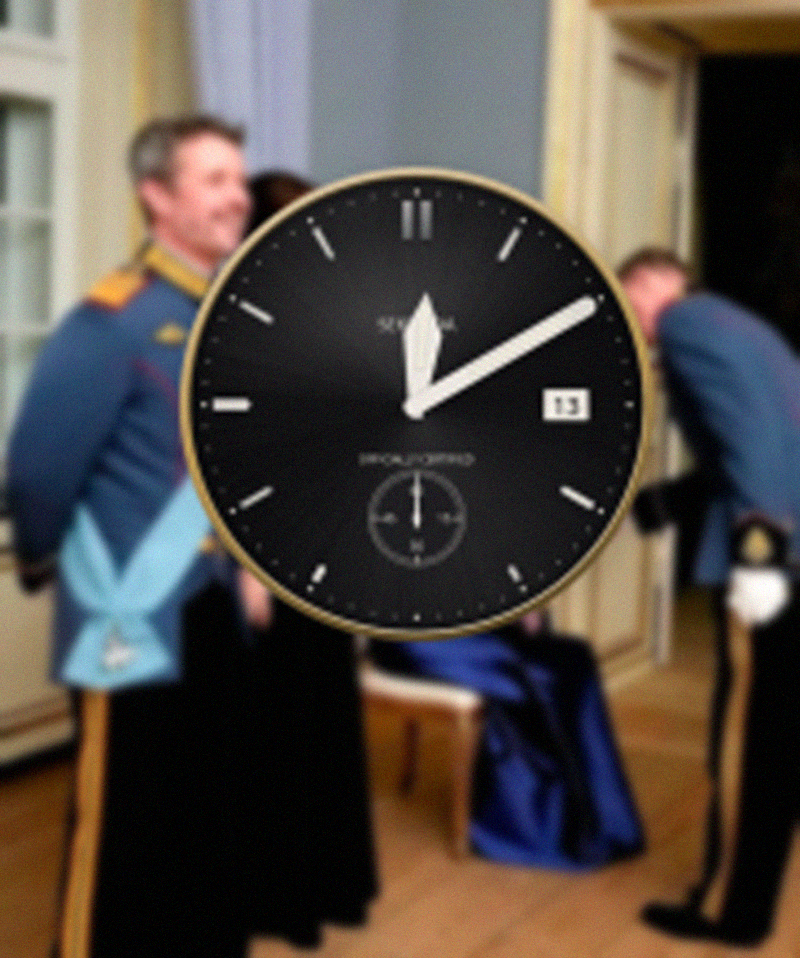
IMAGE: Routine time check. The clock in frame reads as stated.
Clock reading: 12:10
